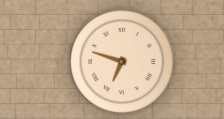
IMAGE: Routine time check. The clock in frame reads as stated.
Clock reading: 6:48
